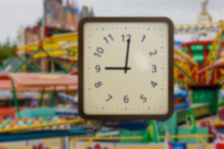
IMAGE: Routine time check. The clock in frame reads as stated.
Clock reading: 9:01
